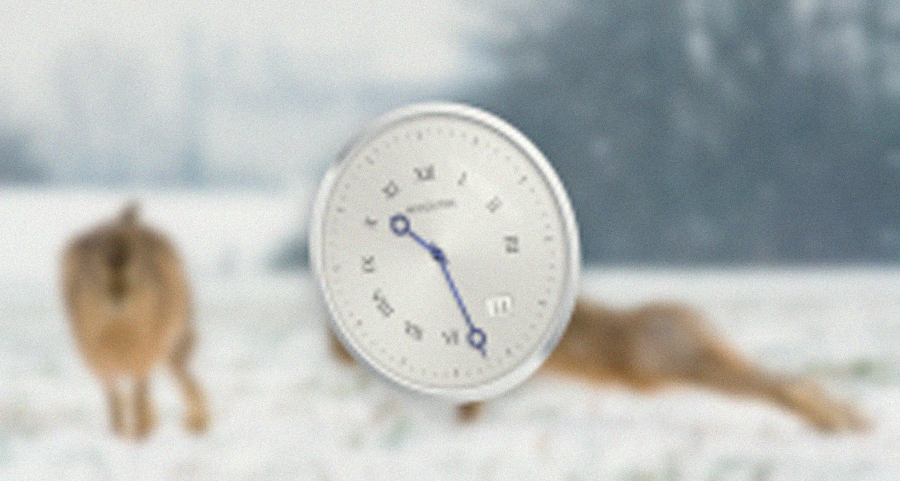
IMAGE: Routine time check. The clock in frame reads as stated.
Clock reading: 10:27
